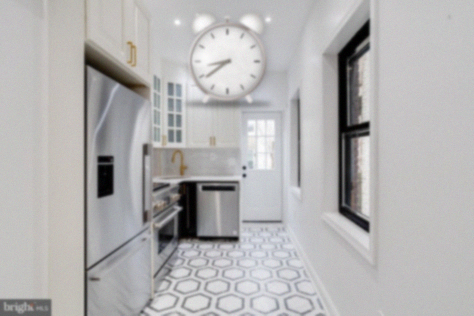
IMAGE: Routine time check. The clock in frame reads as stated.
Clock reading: 8:39
